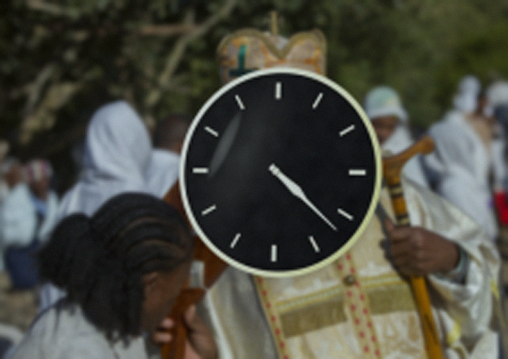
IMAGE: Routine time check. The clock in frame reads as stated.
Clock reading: 4:22
